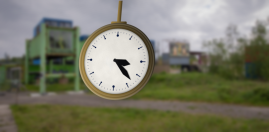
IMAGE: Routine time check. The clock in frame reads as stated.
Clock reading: 3:23
